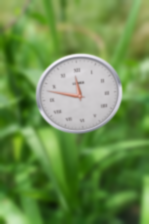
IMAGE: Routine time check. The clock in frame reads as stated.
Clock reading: 11:48
